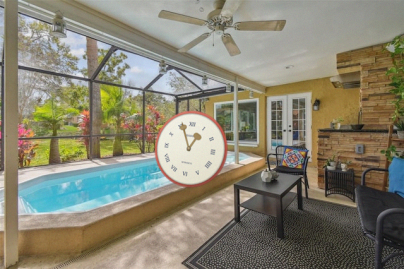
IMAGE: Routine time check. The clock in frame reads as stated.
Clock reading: 12:56
